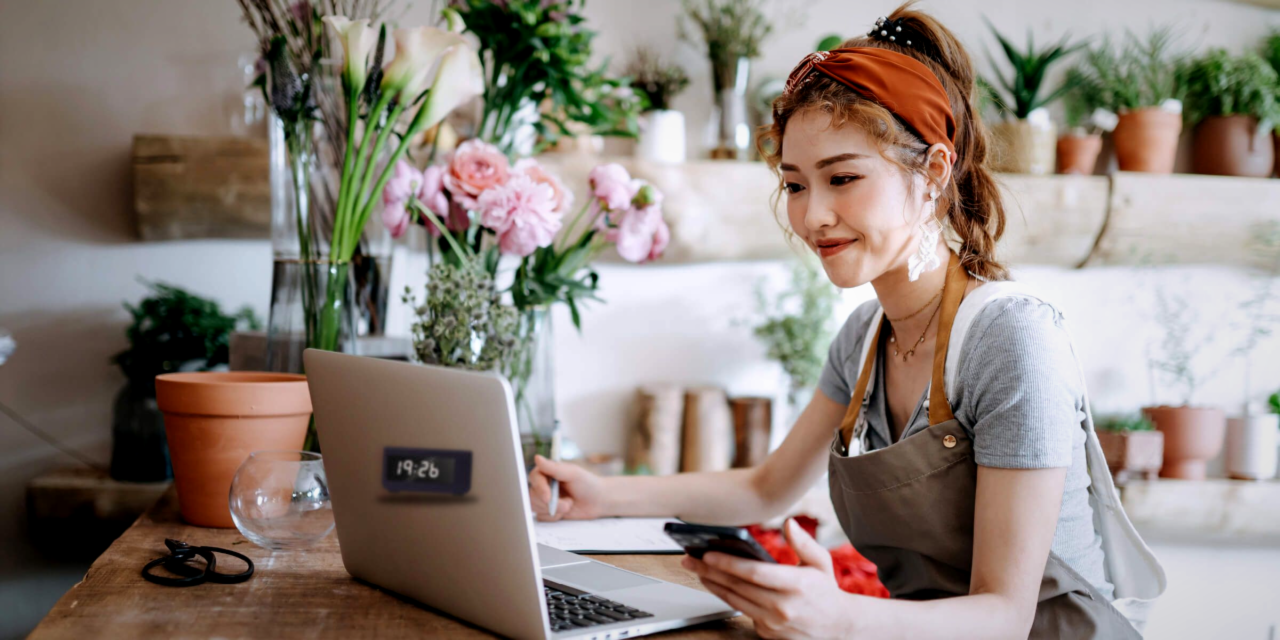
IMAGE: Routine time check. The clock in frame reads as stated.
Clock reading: 19:26
